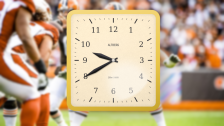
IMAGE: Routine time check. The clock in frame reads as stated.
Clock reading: 9:40
